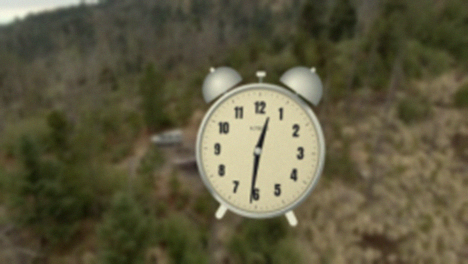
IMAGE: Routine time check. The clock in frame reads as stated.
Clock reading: 12:31
